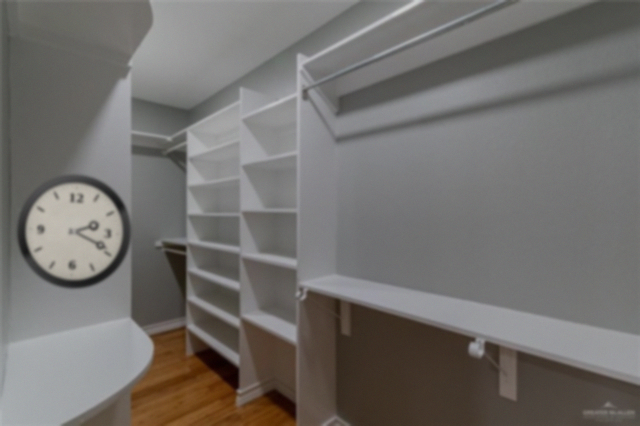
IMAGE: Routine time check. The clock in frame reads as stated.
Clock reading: 2:19
